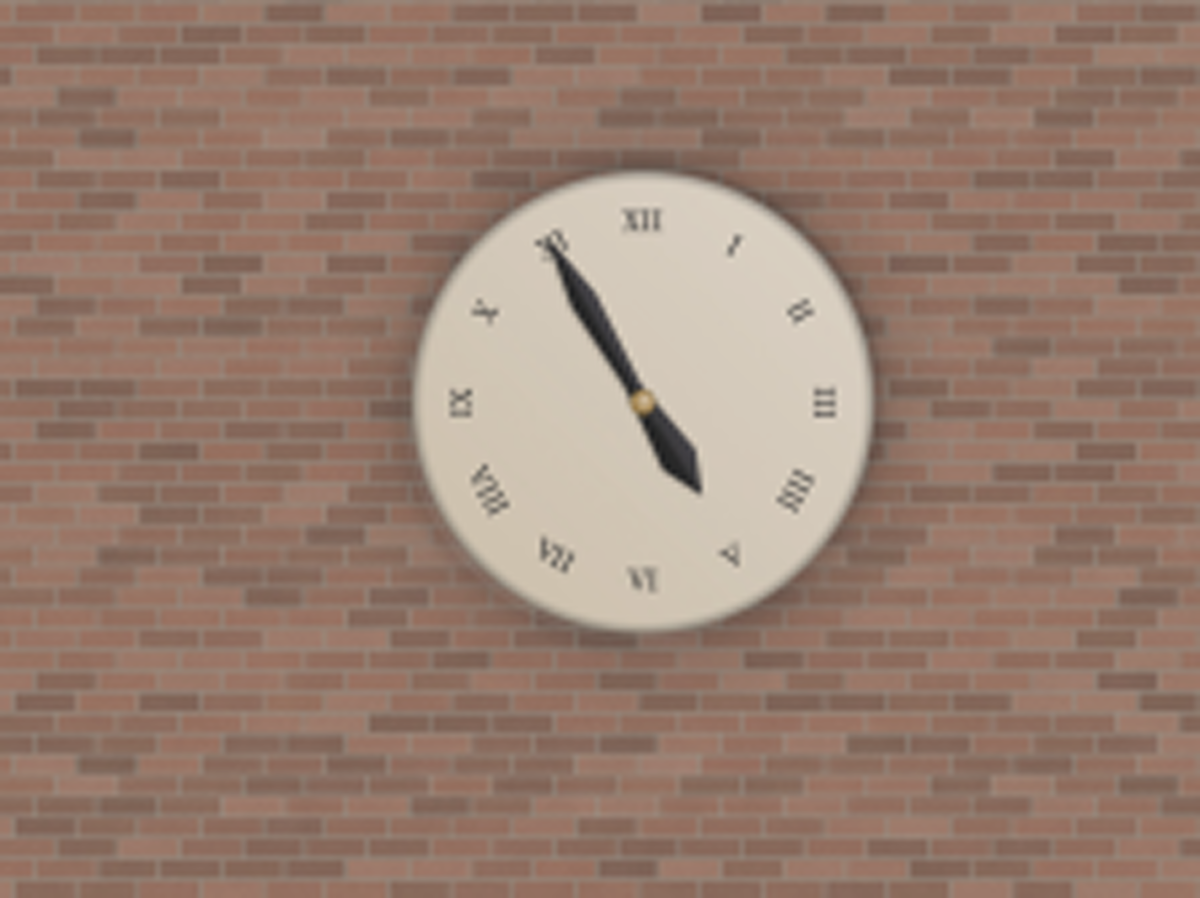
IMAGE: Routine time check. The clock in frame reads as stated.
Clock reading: 4:55
